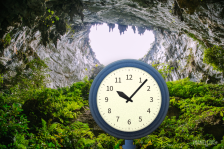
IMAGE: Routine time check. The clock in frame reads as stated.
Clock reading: 10:07
